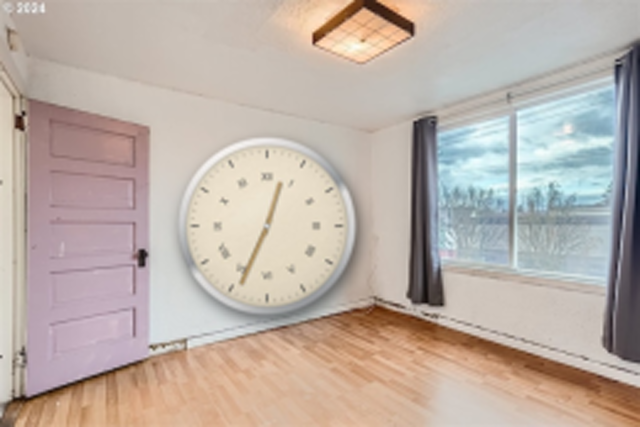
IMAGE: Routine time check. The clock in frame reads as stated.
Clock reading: 12:34
